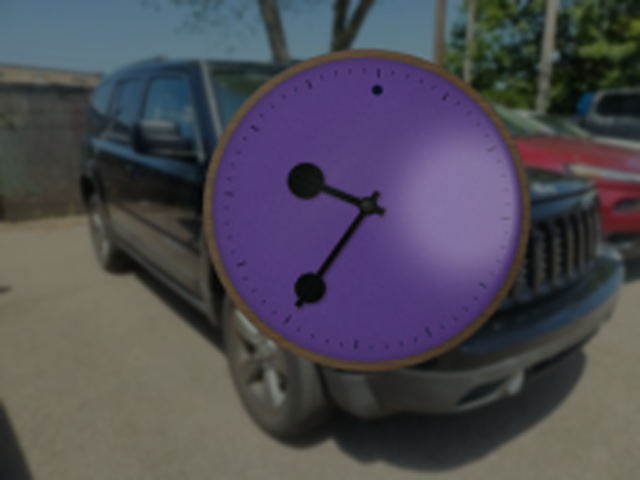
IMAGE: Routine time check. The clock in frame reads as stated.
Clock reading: 9:35
